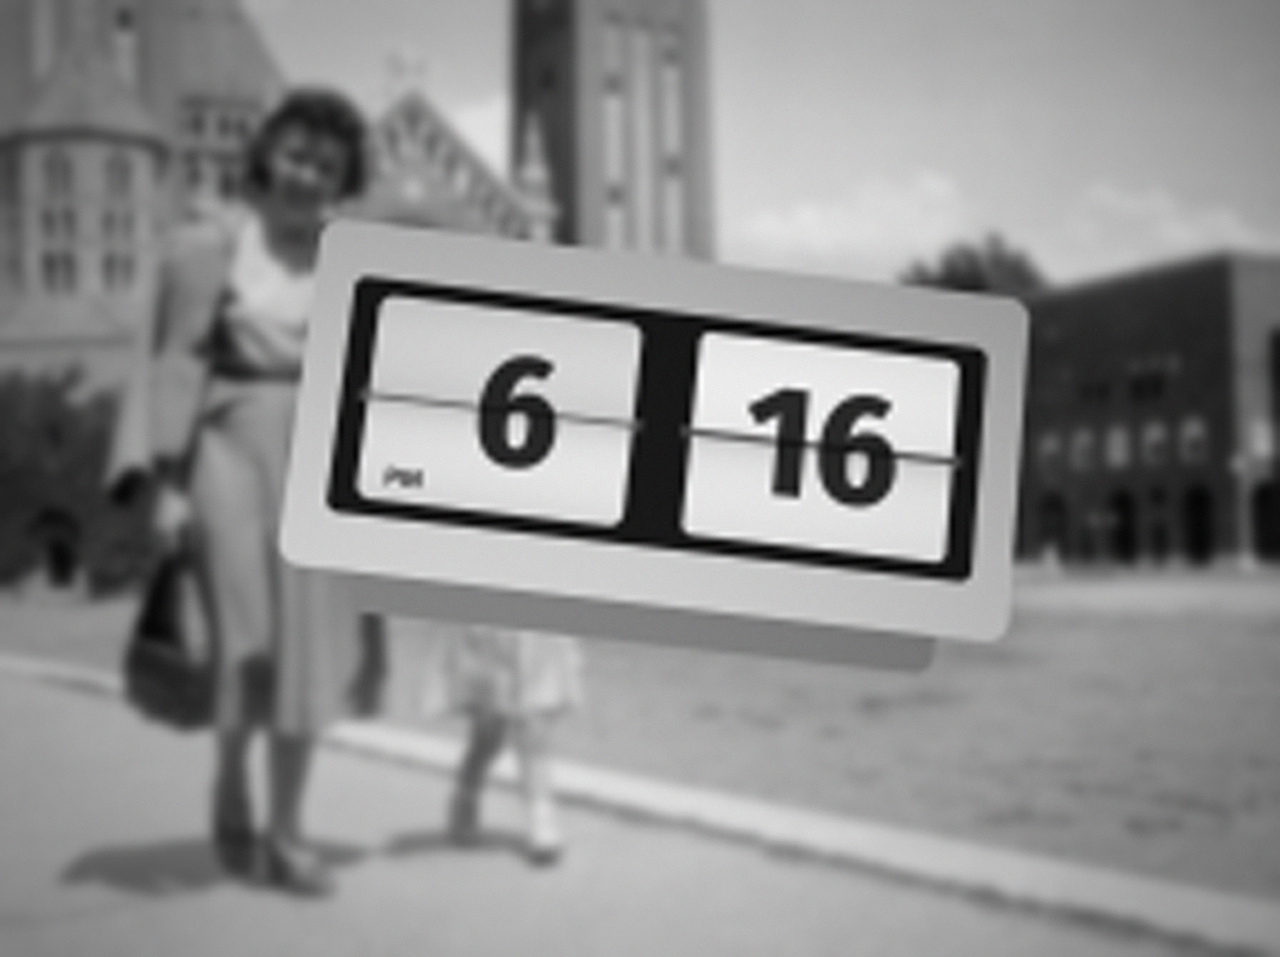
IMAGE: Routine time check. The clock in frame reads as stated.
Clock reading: 6:16
